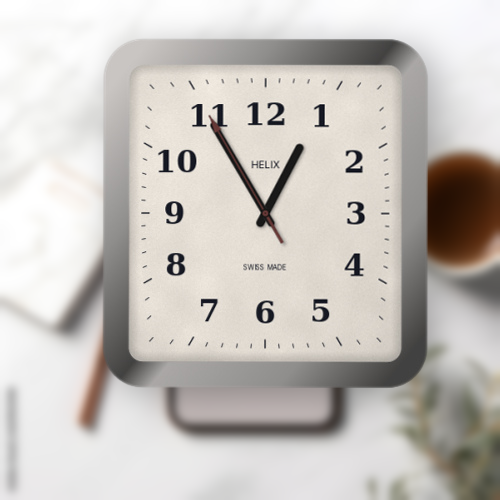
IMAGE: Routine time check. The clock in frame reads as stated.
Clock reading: 12:54:55
